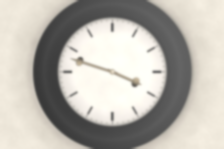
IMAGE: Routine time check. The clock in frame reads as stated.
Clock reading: 3:48
